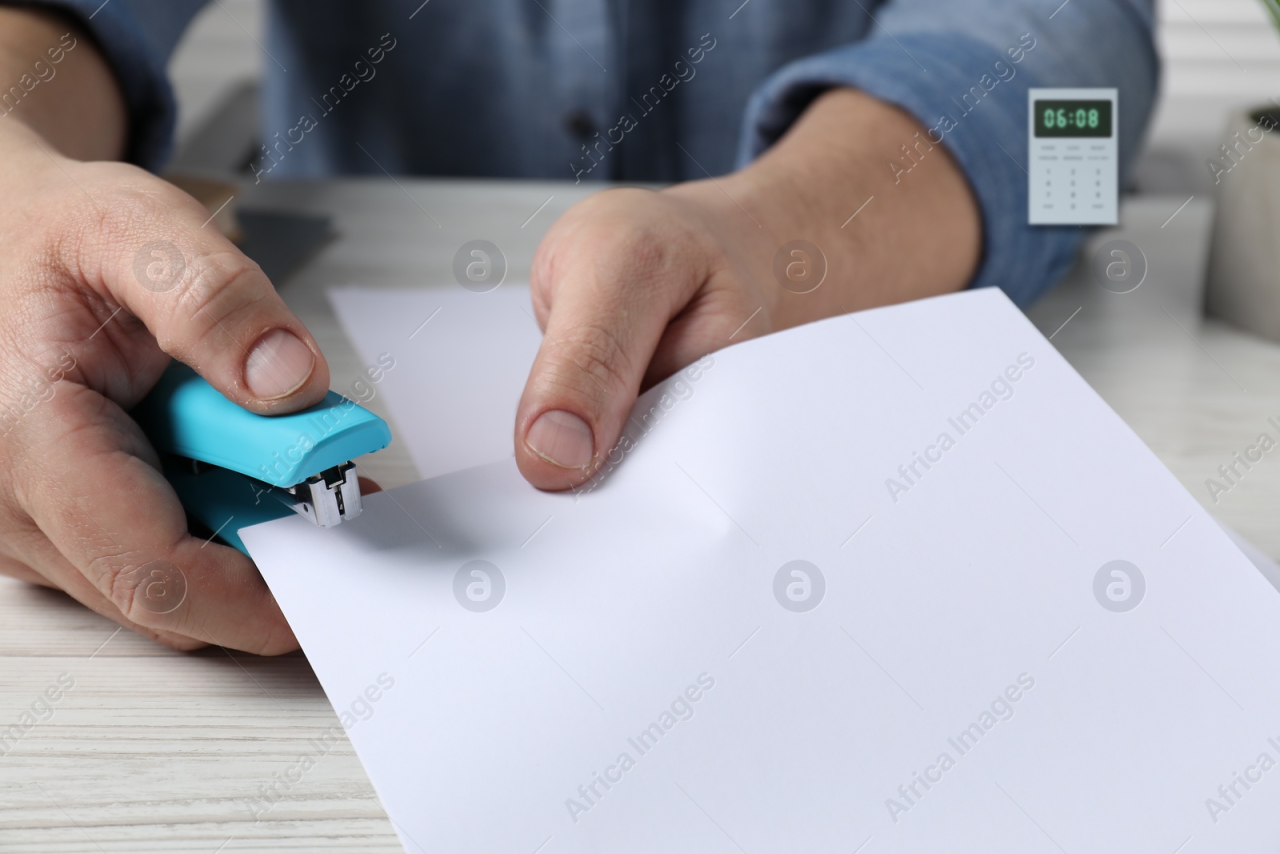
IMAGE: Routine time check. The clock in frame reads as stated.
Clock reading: 6:08
